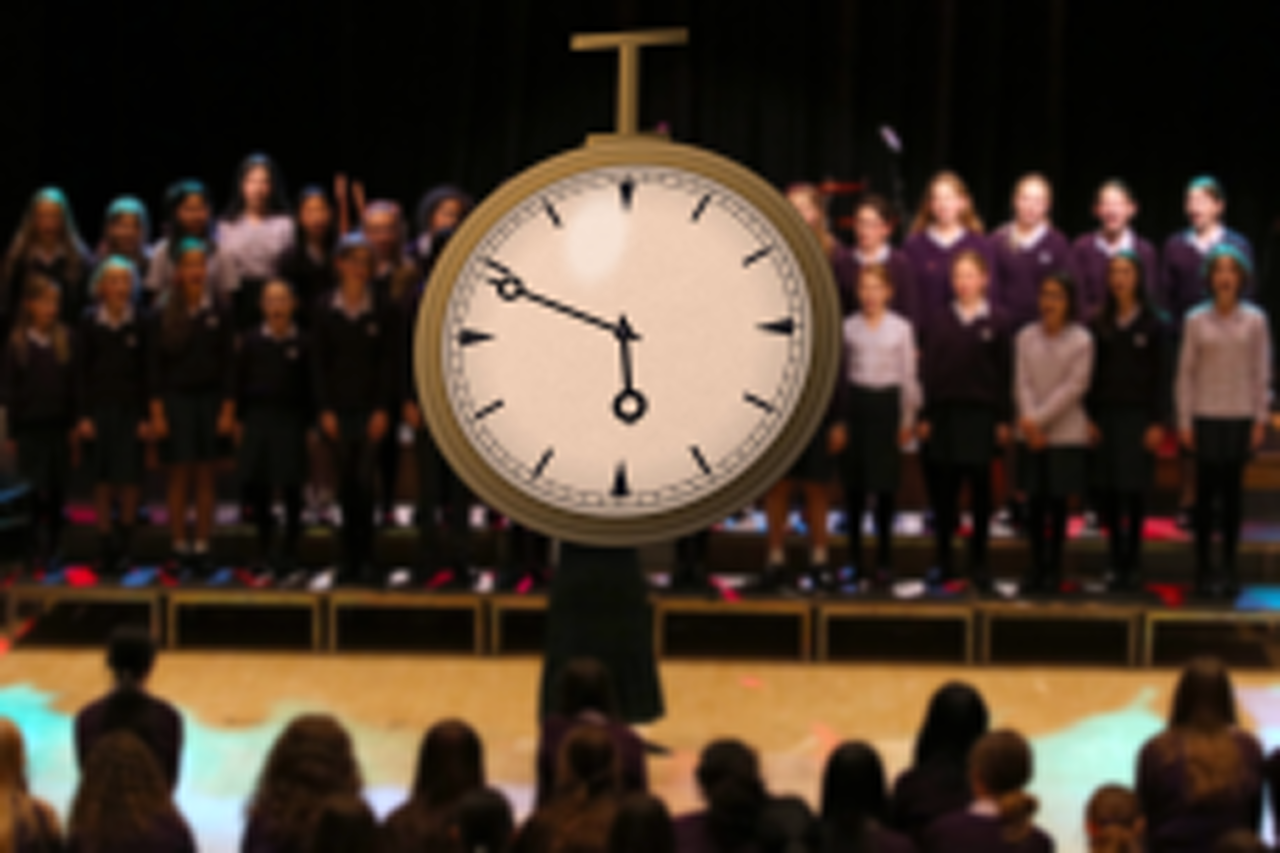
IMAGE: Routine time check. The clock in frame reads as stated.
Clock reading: 5:49
